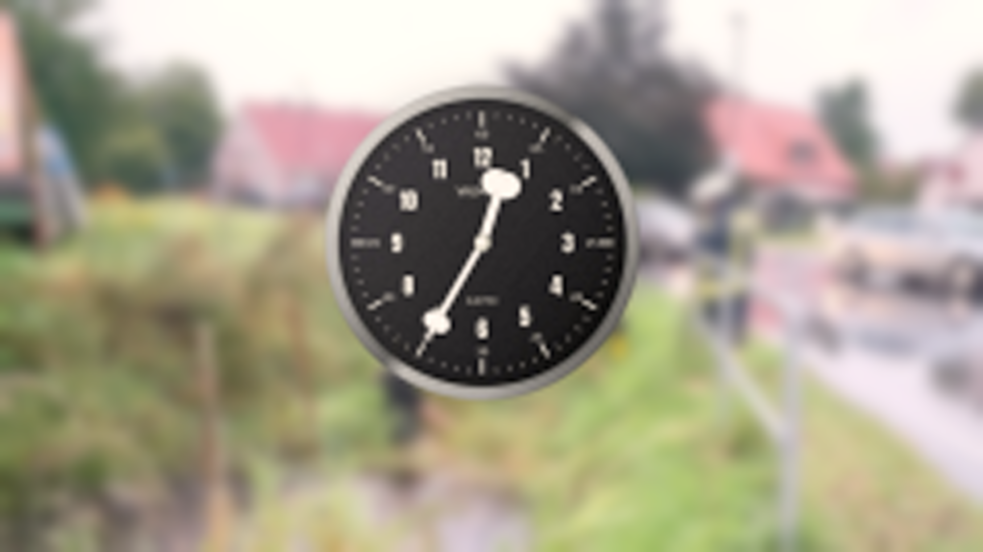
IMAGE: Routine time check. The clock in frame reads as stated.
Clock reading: 12:35
